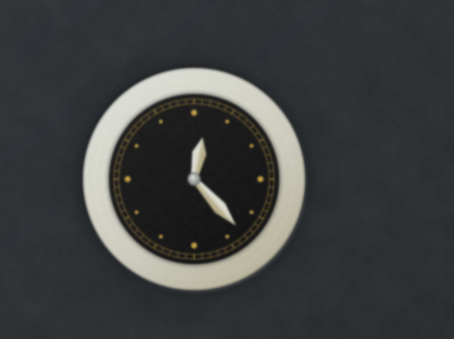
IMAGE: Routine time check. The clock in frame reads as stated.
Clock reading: 12:23
